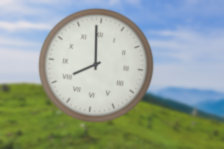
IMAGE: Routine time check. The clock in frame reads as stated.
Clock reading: 7:59
